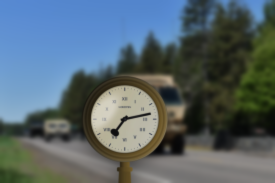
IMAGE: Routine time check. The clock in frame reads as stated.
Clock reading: 7:13
